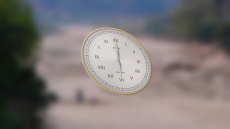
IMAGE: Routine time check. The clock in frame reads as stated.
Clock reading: 6:00
